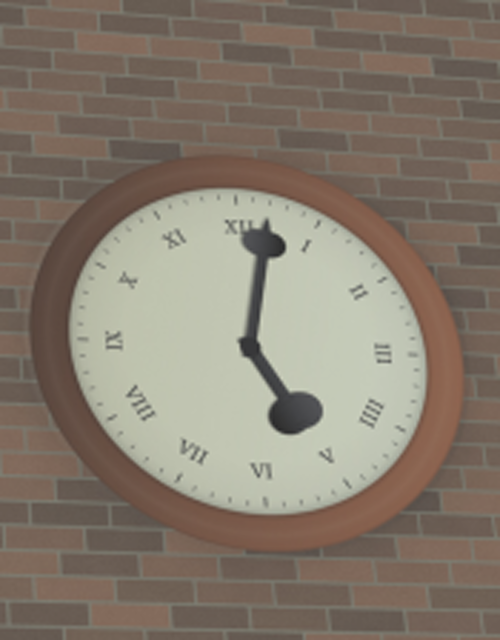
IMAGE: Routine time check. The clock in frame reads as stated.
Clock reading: 5:02
